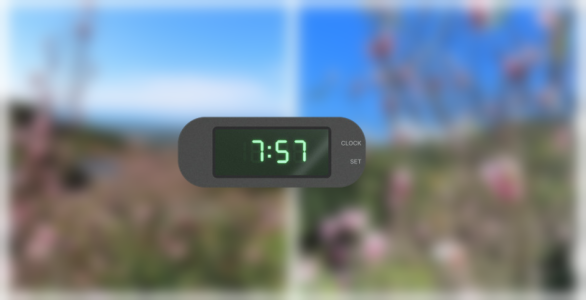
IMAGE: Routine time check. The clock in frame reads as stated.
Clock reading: 7:57
